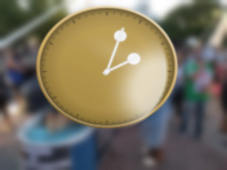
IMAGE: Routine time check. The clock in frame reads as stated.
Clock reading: 2:03
